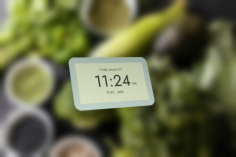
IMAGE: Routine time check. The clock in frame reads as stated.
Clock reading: 11:24
